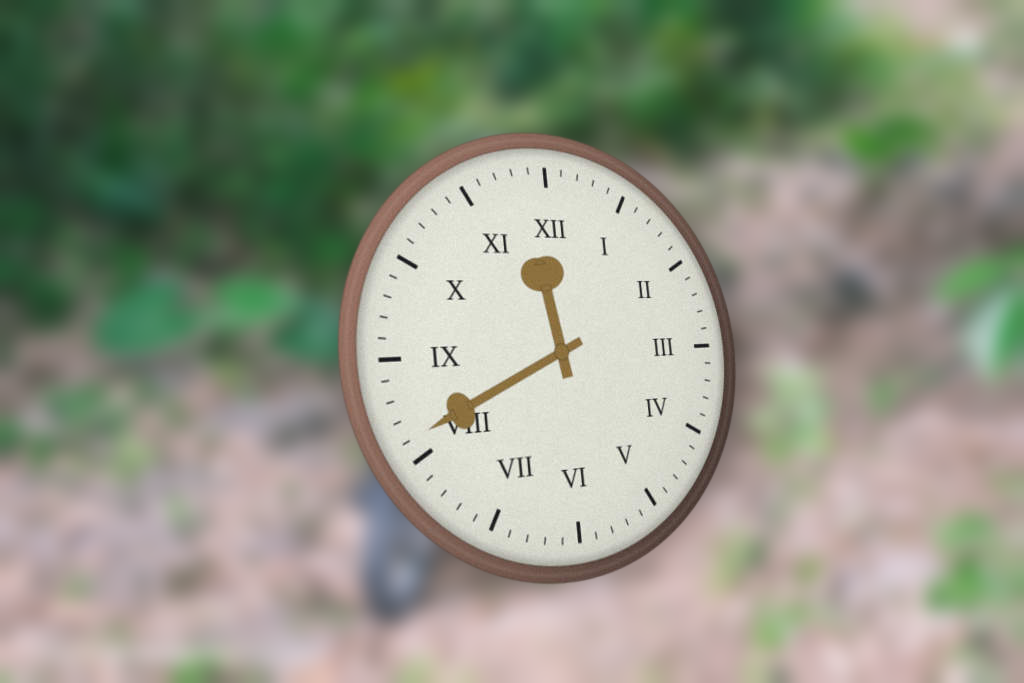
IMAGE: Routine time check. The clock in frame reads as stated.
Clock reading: 11:41
